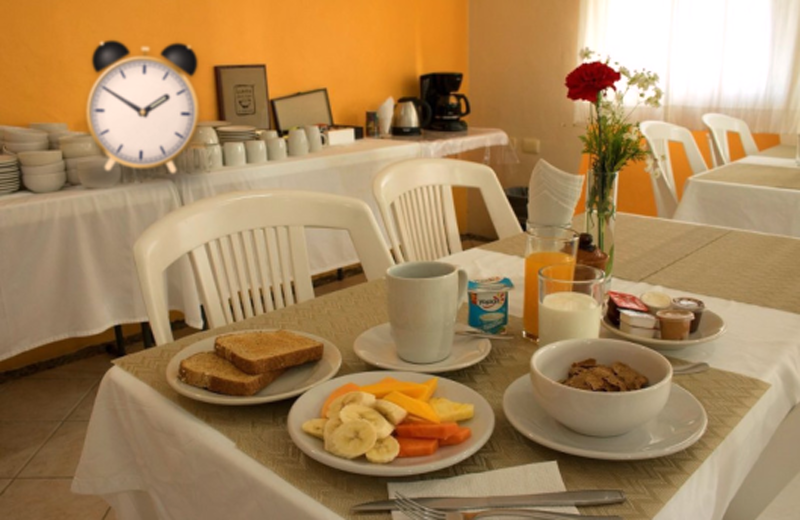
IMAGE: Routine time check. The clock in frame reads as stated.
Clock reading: 1:50
